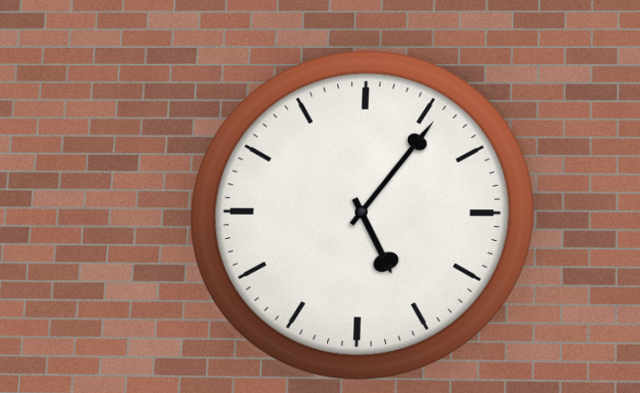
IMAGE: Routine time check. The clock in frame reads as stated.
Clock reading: 5:06
